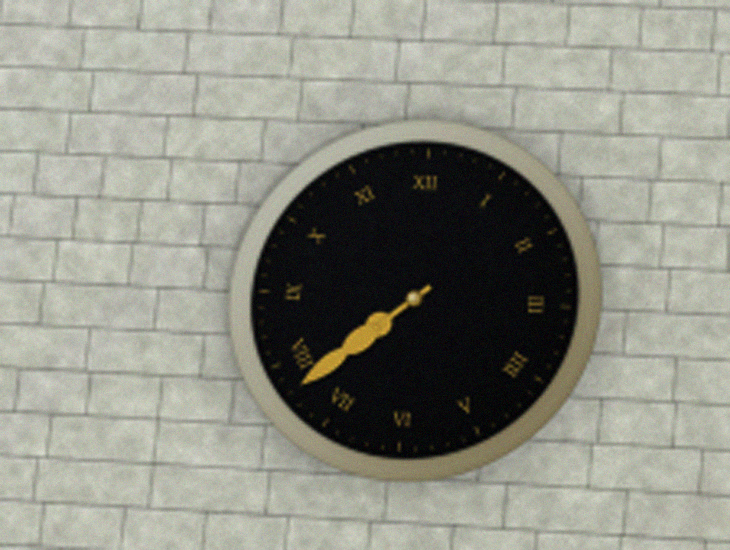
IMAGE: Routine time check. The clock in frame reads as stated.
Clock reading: 7:38
